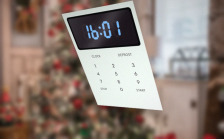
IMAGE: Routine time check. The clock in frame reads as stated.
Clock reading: 16:01
